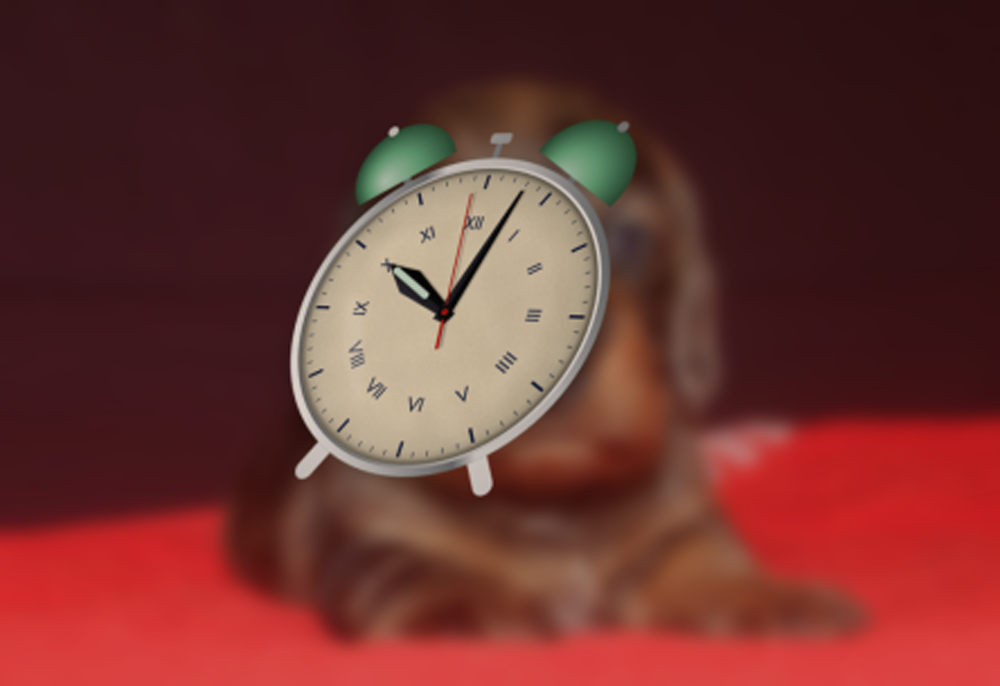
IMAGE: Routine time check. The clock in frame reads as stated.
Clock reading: 10:02:59
